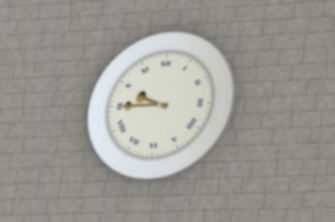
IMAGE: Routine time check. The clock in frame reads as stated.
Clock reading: 9:45
